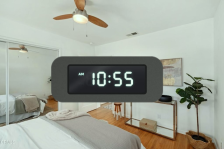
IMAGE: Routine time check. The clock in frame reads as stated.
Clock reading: 10:55
